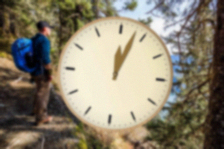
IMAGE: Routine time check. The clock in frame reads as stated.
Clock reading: 12:03
